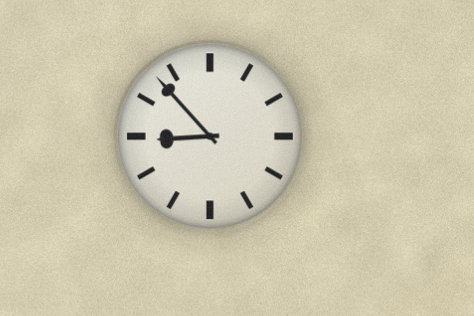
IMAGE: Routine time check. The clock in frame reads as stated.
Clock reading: 8:53
